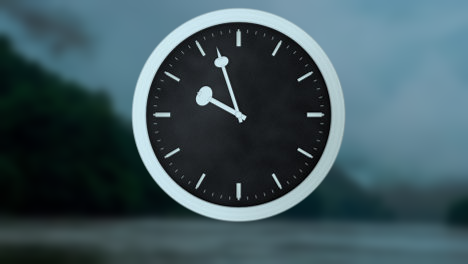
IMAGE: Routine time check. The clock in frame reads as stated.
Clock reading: 9:57
